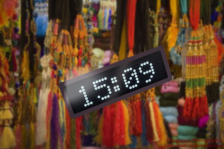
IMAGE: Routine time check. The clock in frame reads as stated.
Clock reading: 15:09
